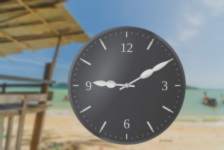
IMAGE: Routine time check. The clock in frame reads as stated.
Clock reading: 9:10
